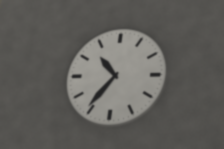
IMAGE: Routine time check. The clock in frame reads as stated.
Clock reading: 10:36
